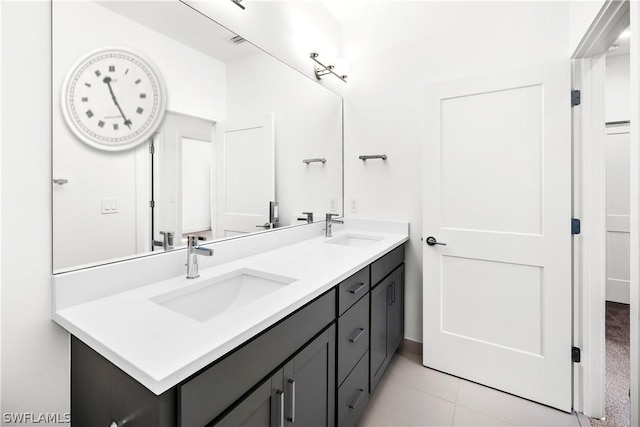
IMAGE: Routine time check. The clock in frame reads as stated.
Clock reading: 11:26
